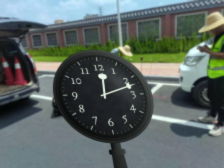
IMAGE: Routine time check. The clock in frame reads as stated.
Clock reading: 12:12
